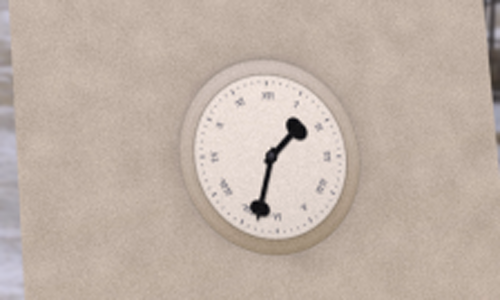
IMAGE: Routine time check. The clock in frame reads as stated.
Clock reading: 1:33
